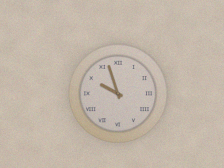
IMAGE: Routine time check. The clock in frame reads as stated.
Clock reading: 9:57
